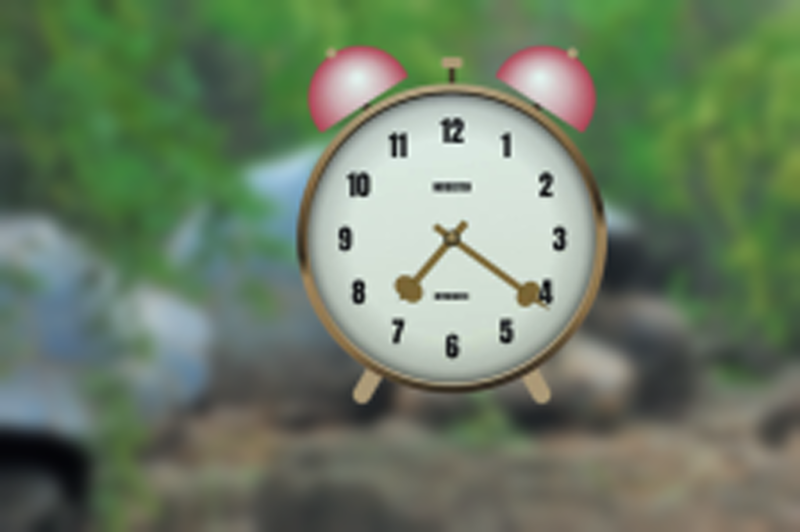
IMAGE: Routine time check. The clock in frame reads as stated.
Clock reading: 7:21
